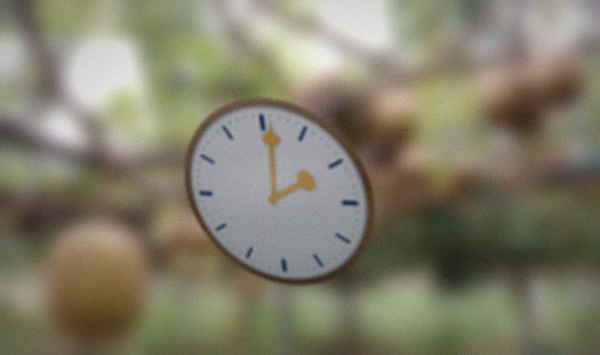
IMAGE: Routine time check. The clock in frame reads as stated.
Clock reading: 2:01
